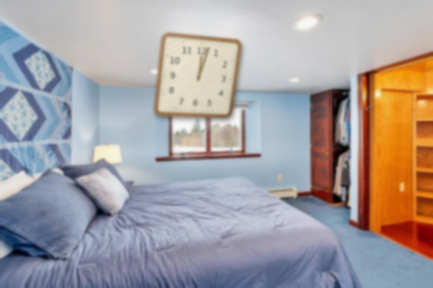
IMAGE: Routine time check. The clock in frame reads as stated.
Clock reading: 12:02
